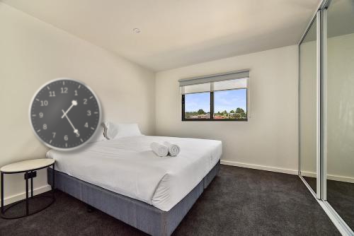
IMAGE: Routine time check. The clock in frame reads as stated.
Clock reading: 1:25
